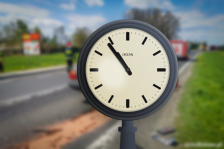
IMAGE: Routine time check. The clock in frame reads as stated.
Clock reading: 10:54
